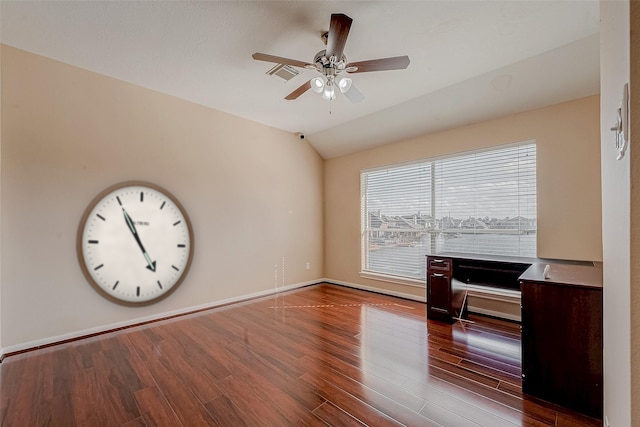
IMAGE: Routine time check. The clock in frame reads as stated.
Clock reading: 4:55
